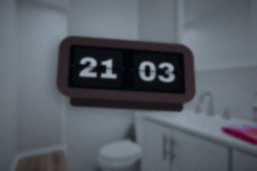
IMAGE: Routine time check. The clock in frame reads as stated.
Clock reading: 21:03
